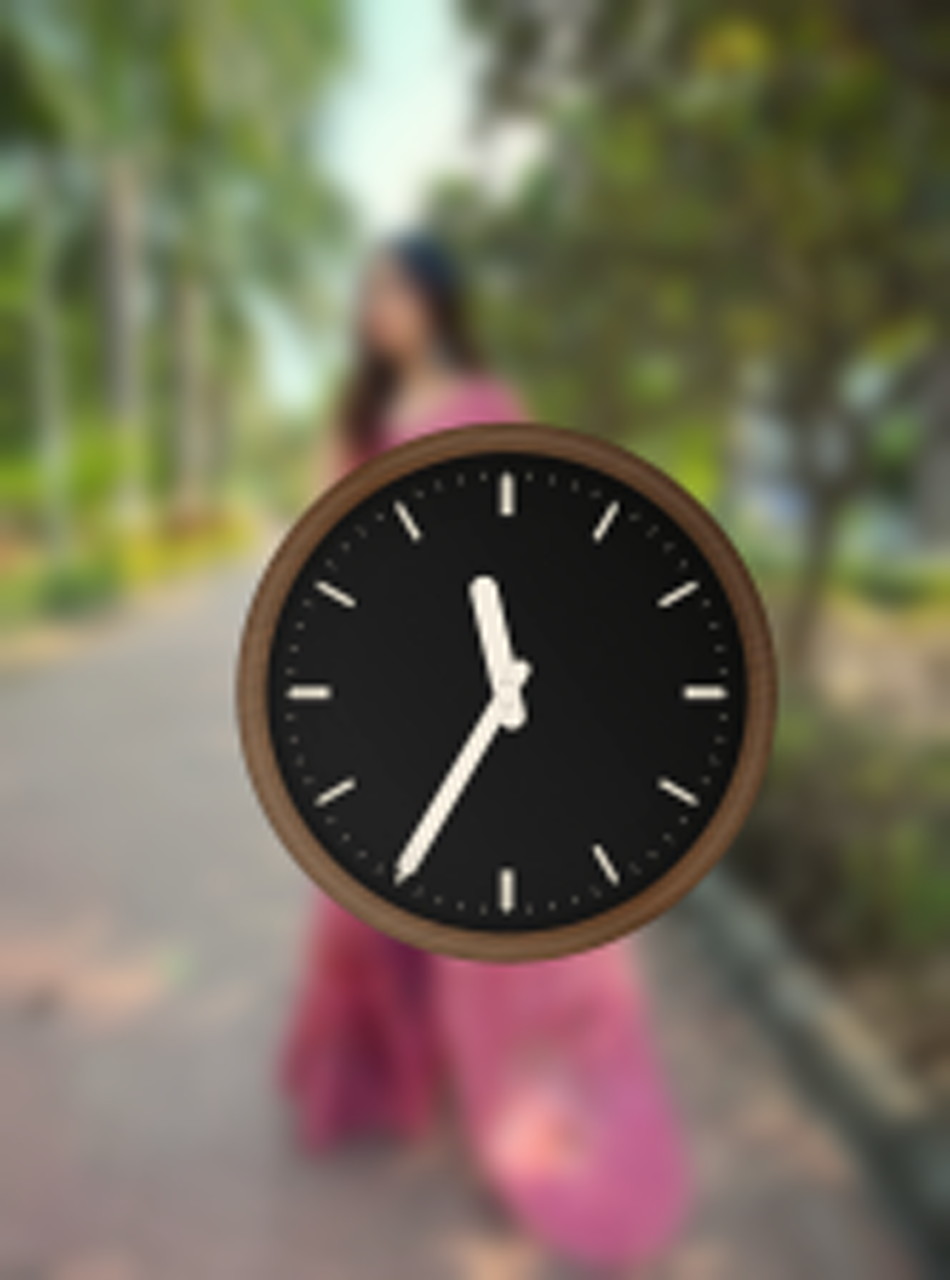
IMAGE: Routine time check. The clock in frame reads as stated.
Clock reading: 11:35
